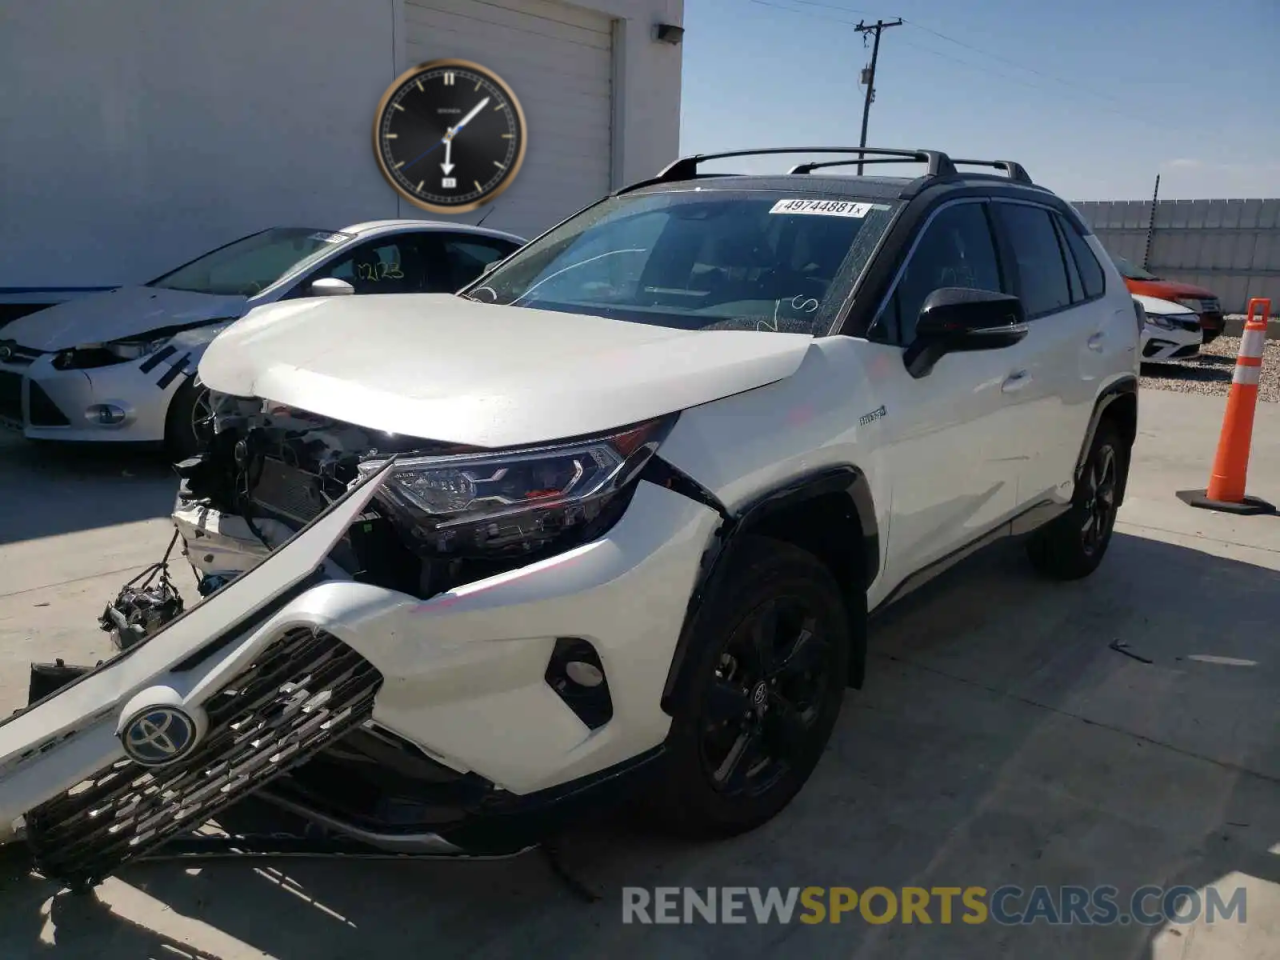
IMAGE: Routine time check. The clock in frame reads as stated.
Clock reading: 6:07:39
